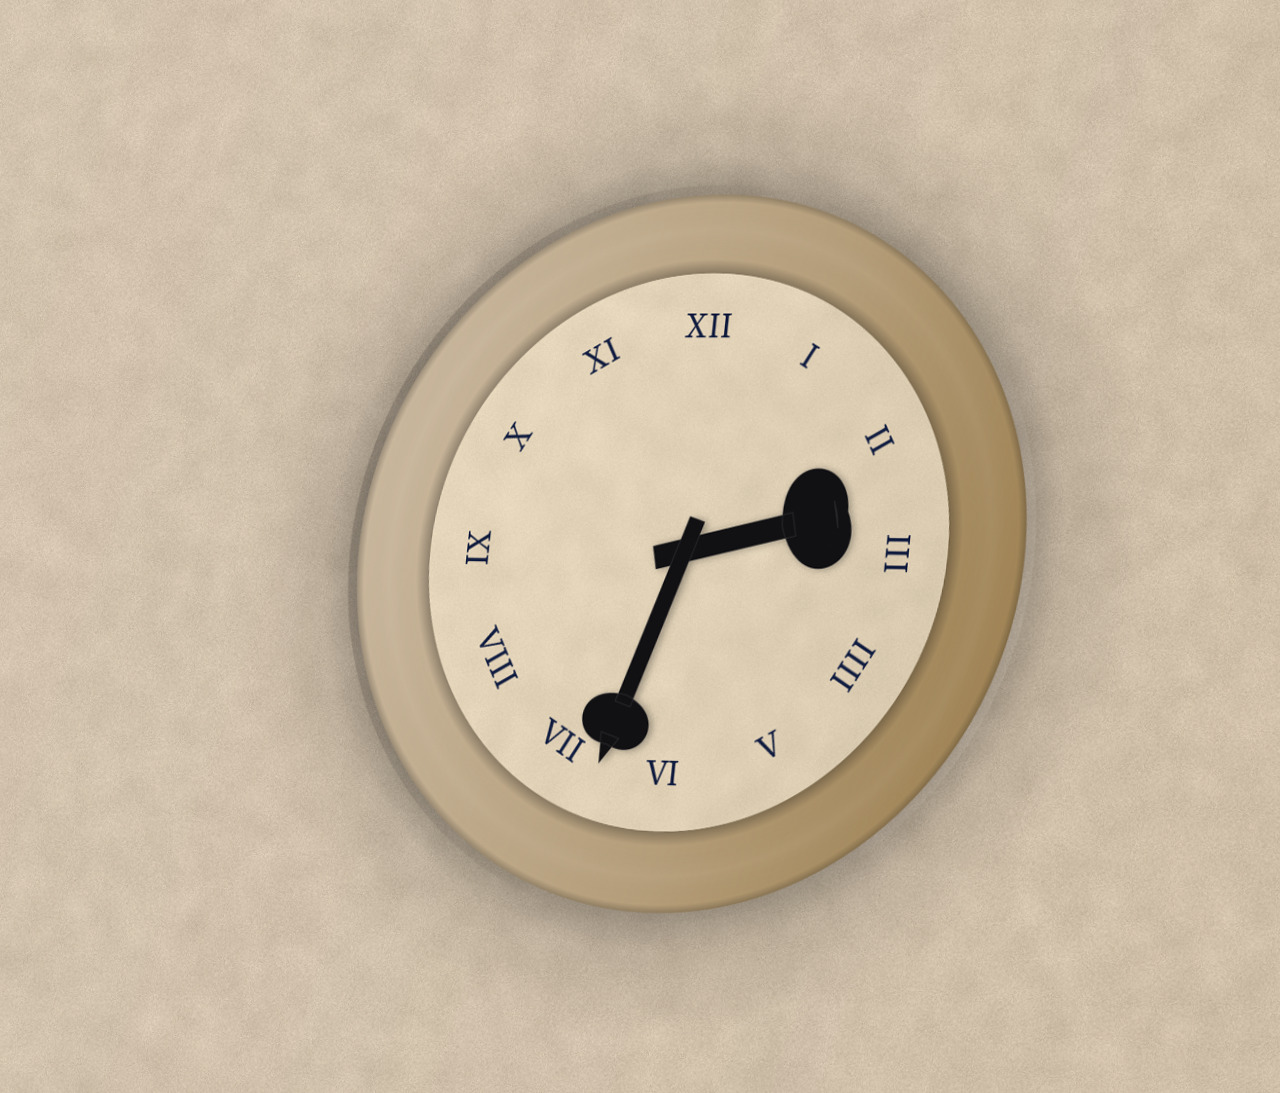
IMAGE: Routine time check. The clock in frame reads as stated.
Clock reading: 2:33
